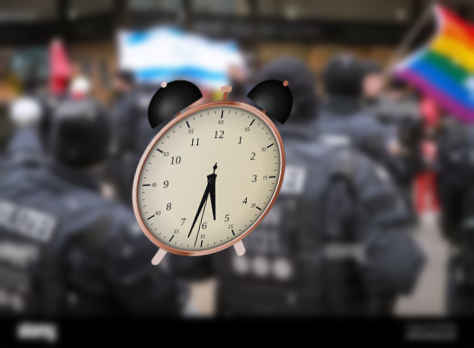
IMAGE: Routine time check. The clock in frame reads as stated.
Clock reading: 5:32:31
